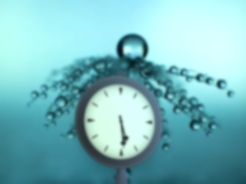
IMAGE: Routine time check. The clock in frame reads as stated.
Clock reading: 5:29
